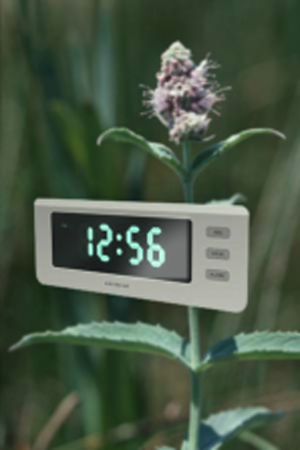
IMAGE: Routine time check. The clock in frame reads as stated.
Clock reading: 12:56
